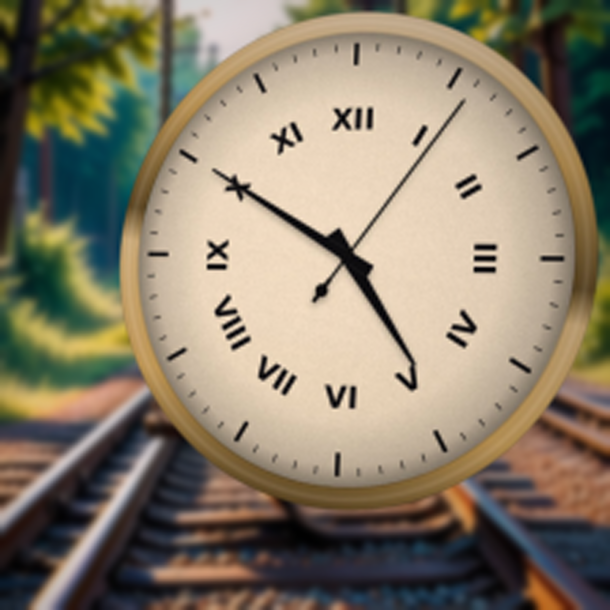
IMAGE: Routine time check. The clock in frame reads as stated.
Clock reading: 4:50:06
